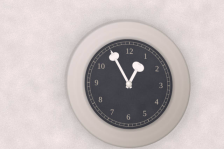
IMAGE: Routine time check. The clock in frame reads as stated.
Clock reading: 12:55
